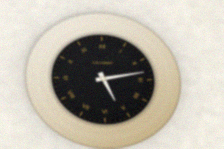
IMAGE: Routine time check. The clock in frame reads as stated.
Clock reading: 5:13
